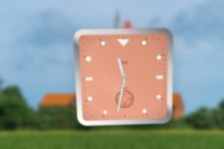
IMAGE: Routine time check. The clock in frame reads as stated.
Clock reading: 11:32
